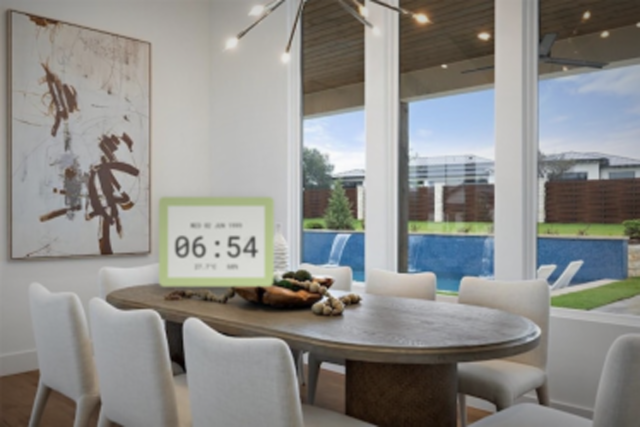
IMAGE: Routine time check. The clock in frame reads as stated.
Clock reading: 6:54
